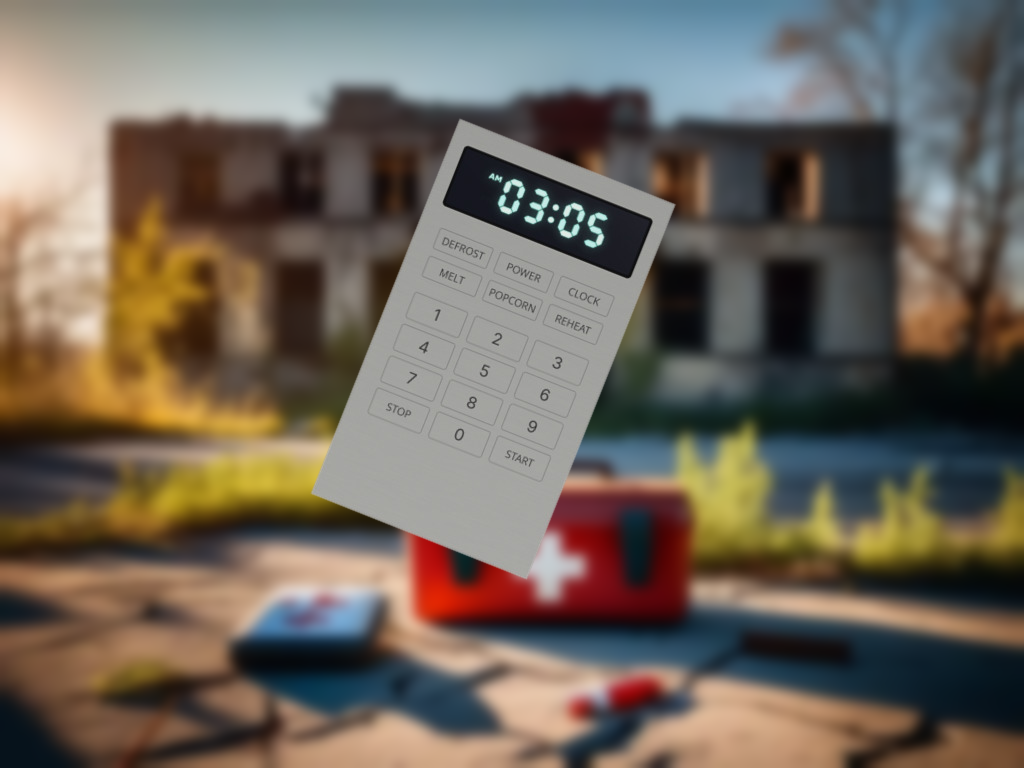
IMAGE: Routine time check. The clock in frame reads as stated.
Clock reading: 3:05
